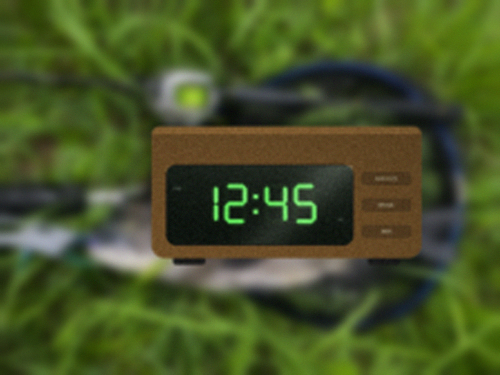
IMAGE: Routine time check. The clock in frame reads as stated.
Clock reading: 12:45
